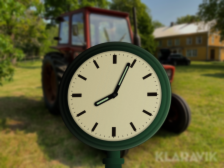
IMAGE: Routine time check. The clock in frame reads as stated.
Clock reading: 8:04
